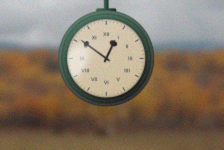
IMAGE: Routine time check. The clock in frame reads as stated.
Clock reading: 12:51
